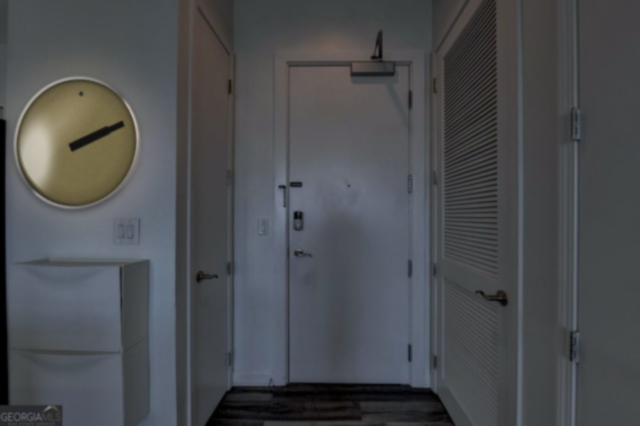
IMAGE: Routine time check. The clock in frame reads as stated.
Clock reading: 2:11
